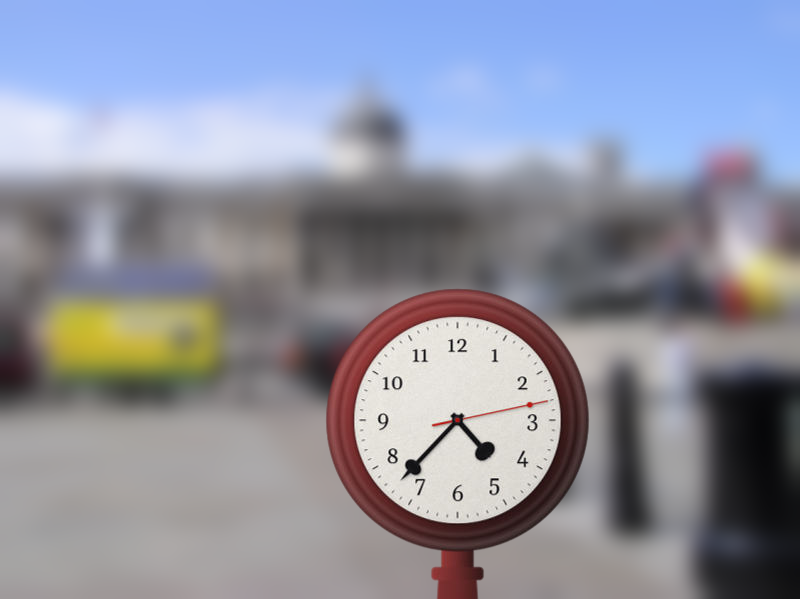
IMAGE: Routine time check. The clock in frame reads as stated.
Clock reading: 4:37:13
